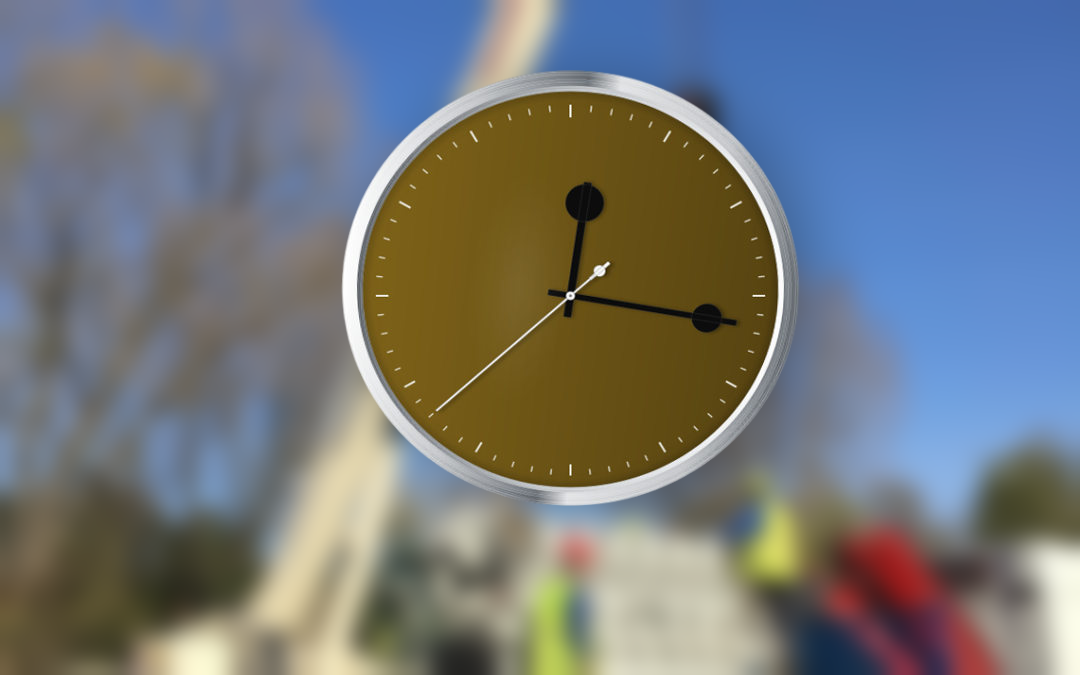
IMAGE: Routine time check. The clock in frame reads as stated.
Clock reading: 12:16:38
